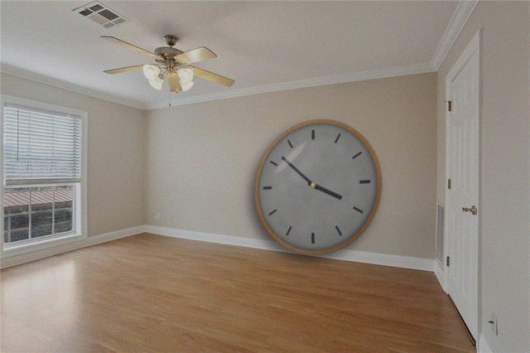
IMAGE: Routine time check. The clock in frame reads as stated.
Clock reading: 3:52
